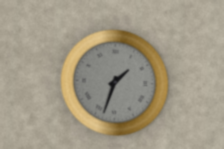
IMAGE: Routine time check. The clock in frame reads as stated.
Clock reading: 1:33
